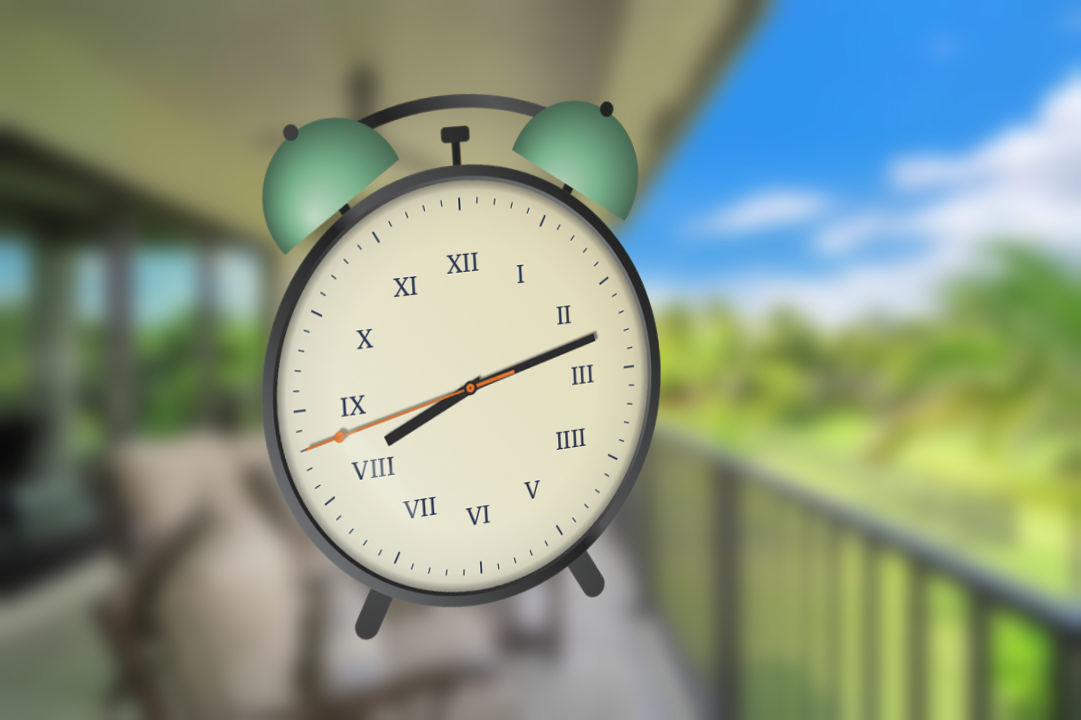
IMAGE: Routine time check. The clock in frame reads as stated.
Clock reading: 8:12:43
